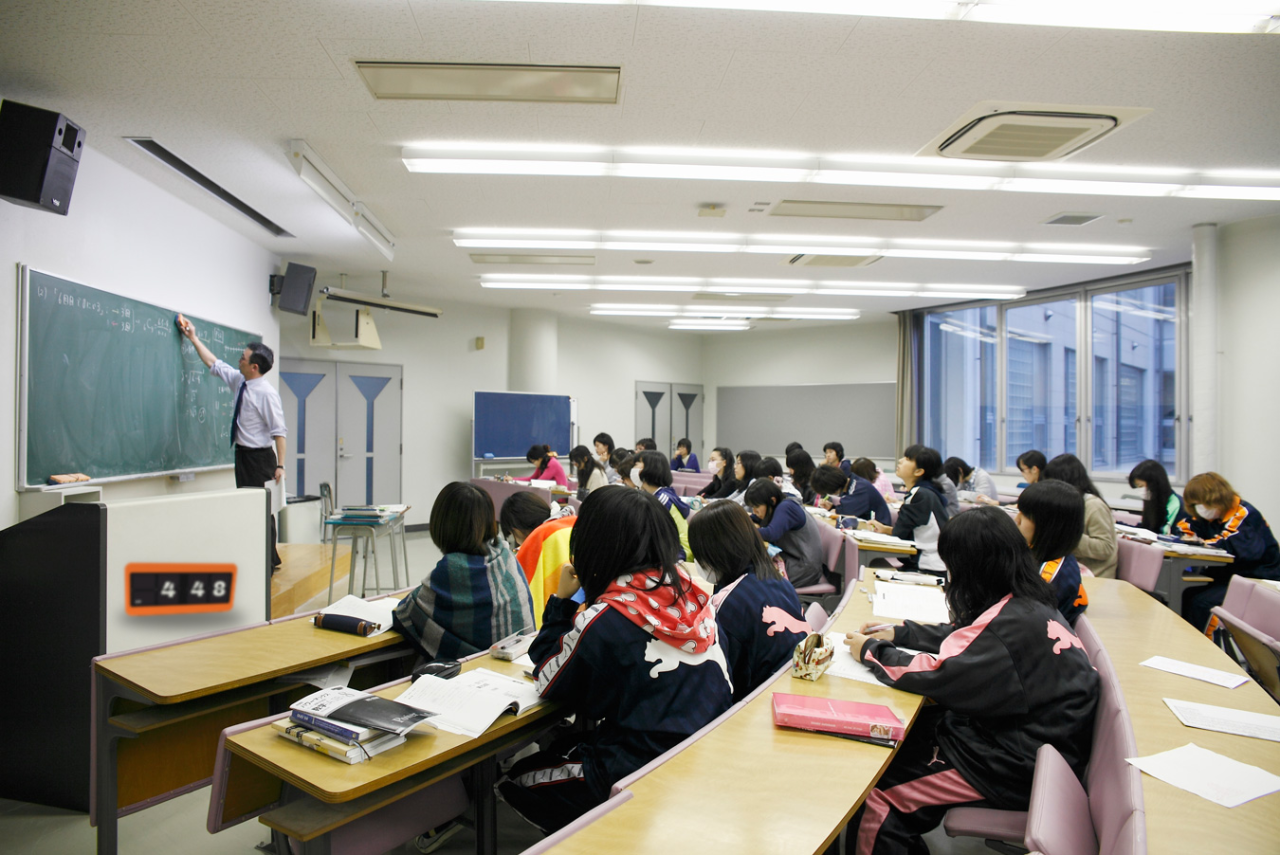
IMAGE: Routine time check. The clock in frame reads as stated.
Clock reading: 4:48
